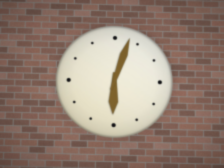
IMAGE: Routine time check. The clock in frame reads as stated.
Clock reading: 6:03
